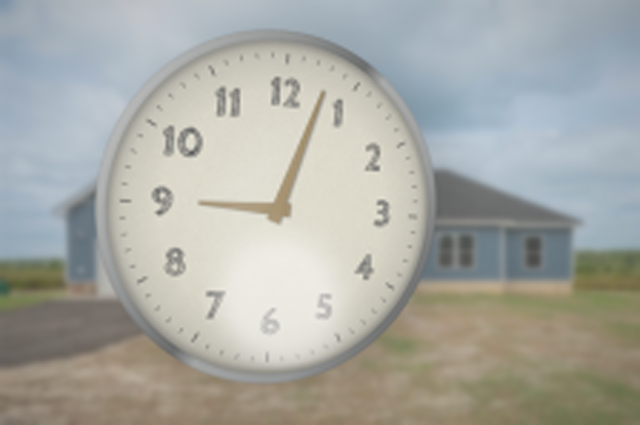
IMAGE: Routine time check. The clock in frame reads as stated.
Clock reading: 9:03
